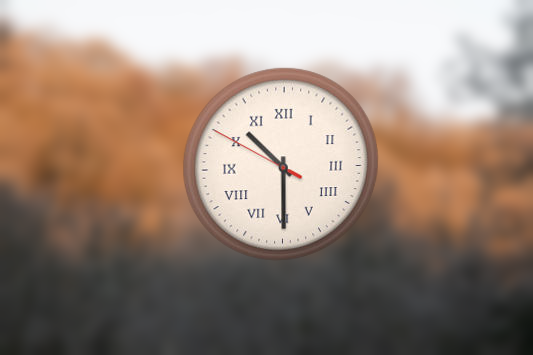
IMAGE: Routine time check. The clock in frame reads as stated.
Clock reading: 10:29:50
